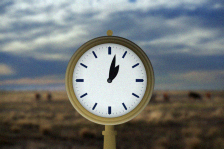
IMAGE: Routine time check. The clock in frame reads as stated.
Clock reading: 1:02
